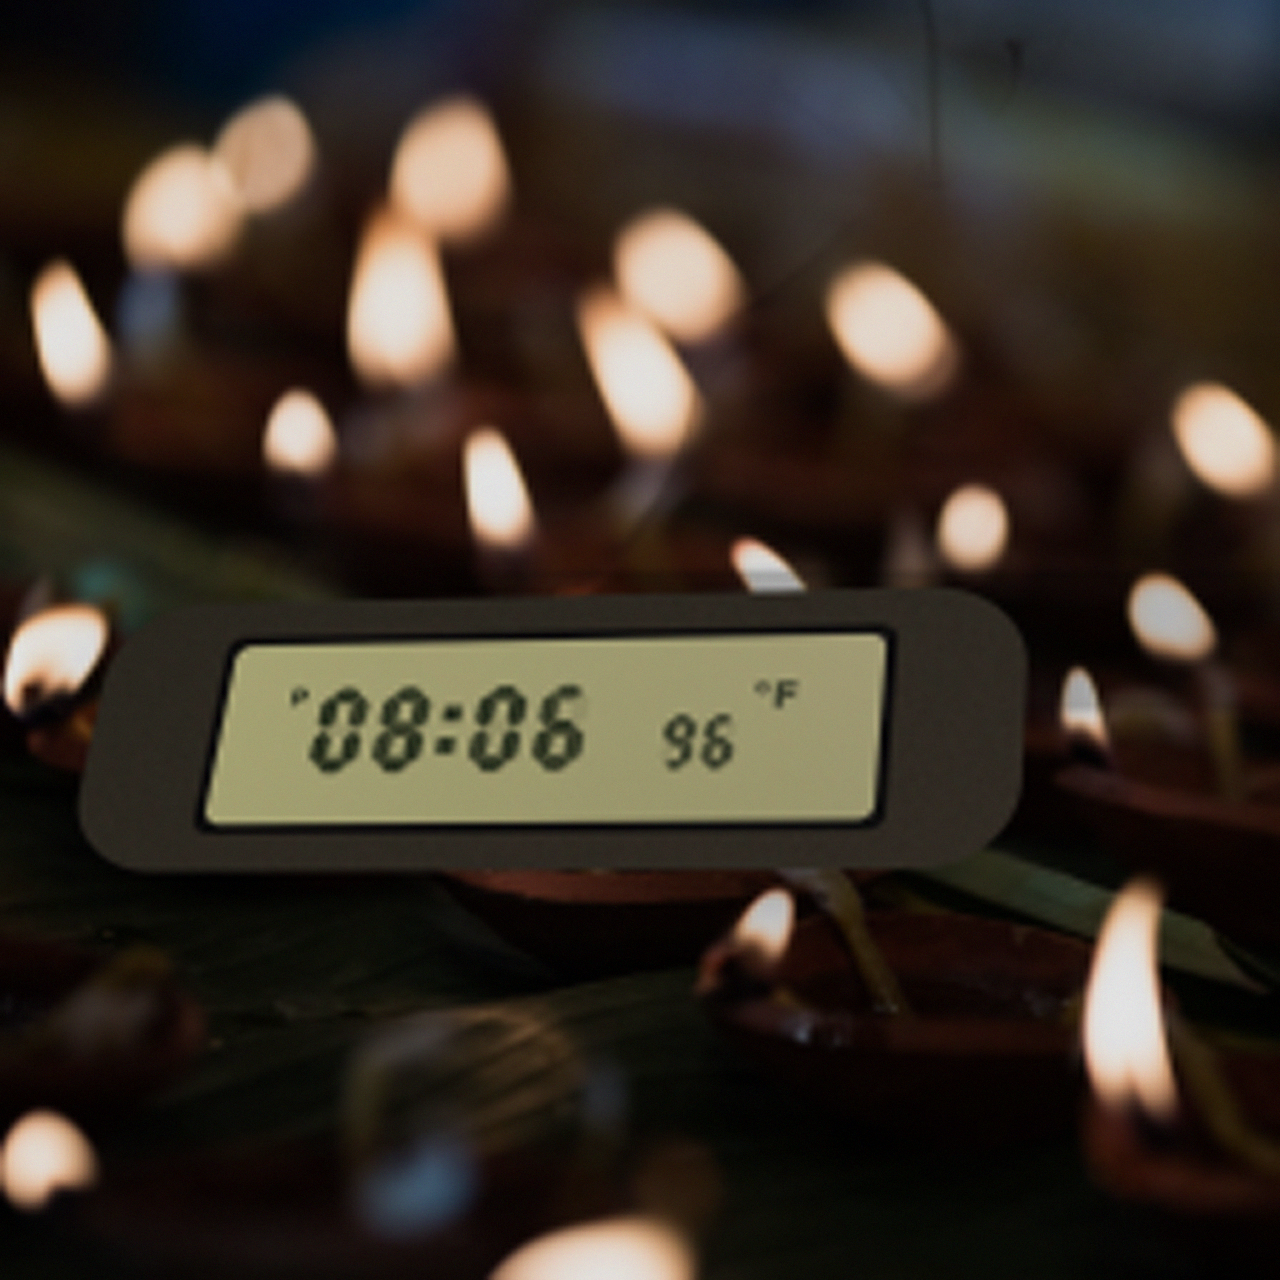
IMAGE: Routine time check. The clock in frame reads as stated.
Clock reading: 8:06
